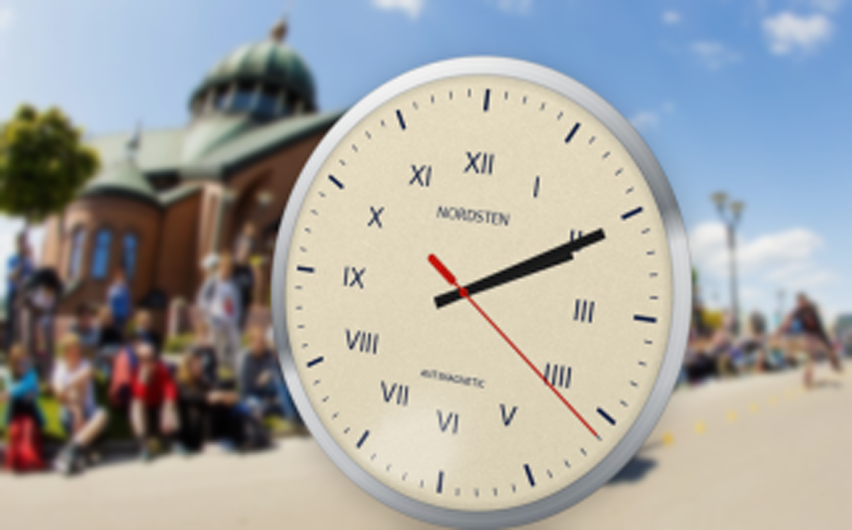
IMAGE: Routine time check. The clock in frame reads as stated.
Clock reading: 2:10:21
